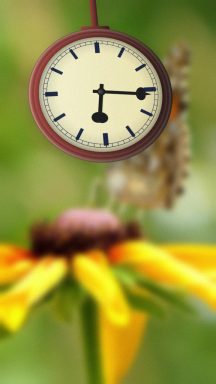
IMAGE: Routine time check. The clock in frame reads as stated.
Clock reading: 6:16
